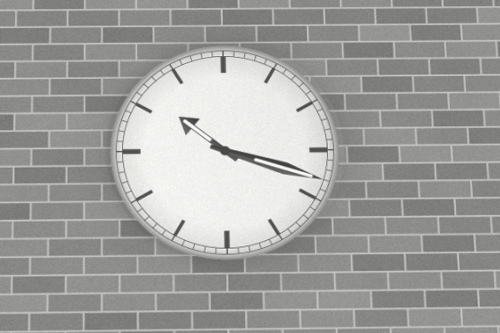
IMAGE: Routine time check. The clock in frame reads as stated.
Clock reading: 10:18
